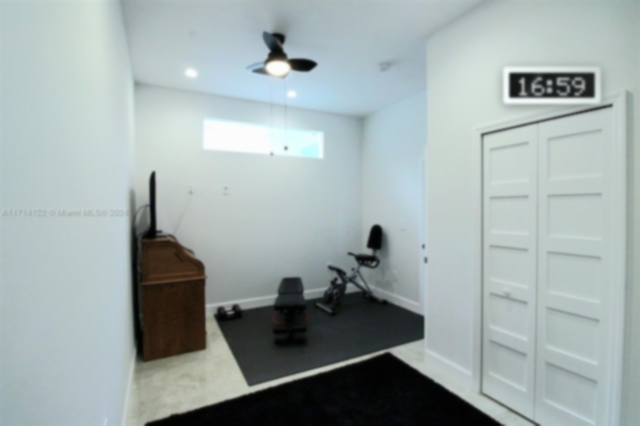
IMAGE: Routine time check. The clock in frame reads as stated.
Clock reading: 16:59
